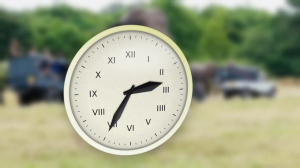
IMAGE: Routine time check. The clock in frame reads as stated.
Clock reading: 2:35
